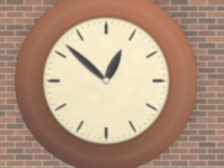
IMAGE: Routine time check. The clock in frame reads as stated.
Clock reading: 12:52
